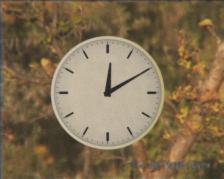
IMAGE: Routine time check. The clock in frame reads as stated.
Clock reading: 12:10
